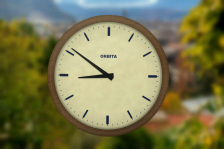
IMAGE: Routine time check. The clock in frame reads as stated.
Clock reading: 8:51
